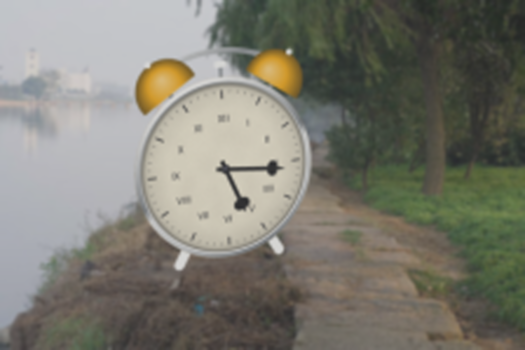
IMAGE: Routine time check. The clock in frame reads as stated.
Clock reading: 5:16
